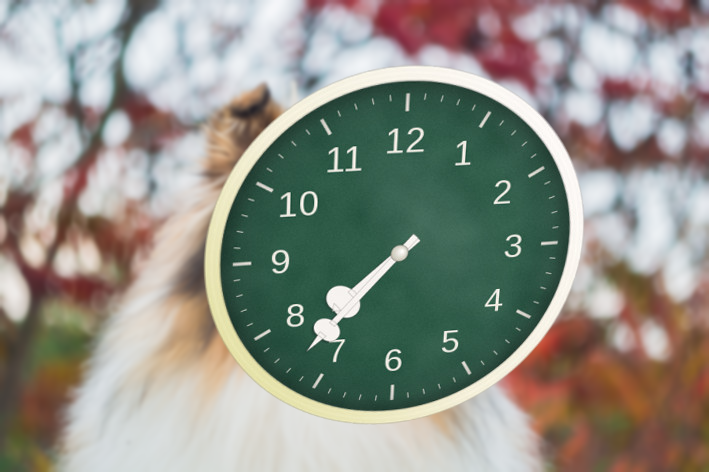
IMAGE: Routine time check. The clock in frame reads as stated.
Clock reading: 7:37
